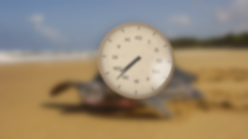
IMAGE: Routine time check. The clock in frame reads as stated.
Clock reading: 7:37
